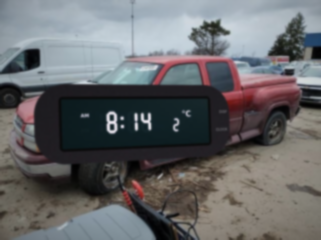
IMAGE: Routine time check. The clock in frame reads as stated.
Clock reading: 8:14
